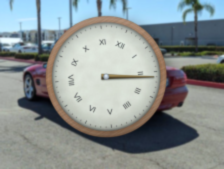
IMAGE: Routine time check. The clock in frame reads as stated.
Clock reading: 2:11
